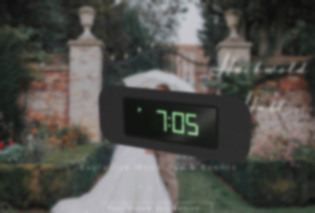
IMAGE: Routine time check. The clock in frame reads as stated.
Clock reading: 7:05
